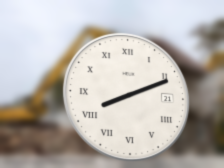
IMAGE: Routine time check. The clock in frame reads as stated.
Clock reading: 8:11
